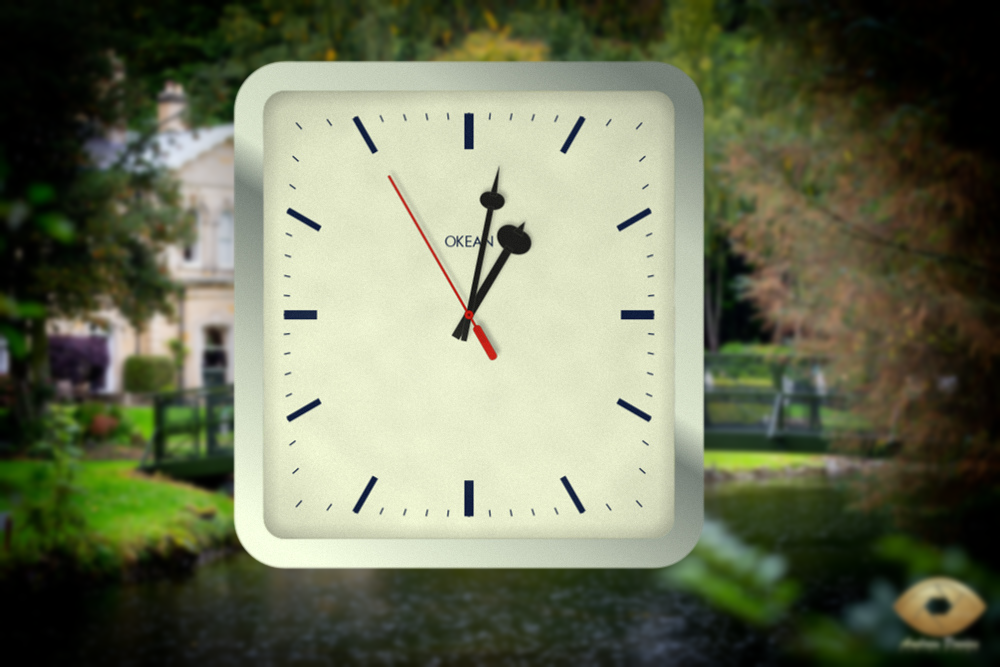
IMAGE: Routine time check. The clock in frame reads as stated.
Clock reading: 1:01:55
